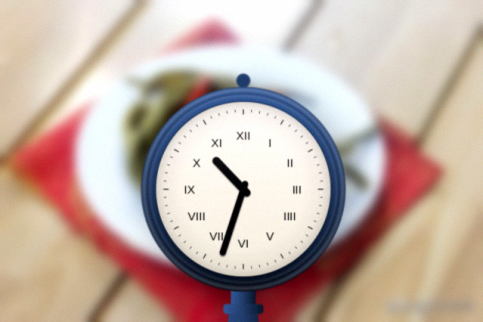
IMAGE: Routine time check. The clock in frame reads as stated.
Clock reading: 10:33
